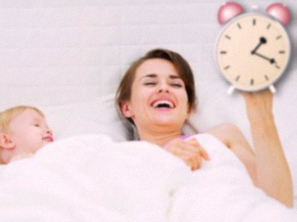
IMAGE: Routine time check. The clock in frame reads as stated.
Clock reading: 1:19
